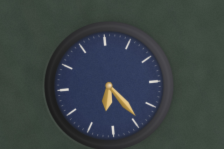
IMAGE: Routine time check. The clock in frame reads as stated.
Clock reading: 6:24
